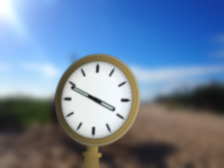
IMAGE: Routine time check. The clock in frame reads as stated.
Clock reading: 3:49
